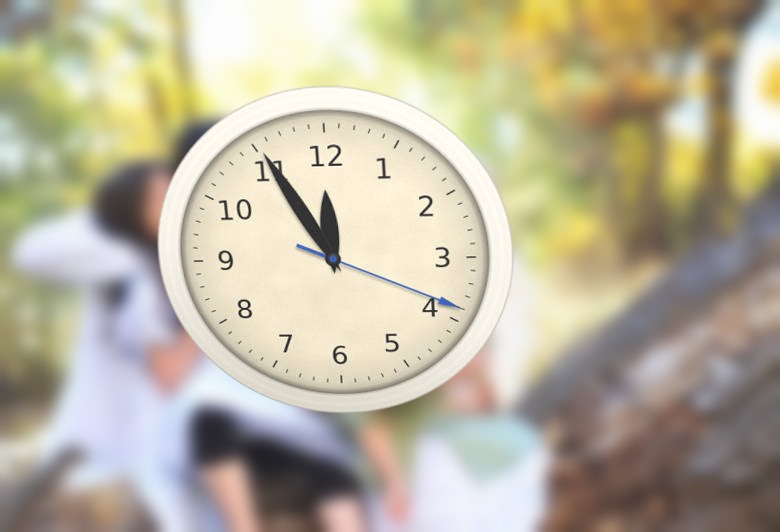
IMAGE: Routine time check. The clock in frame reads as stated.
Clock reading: 11:55:19
